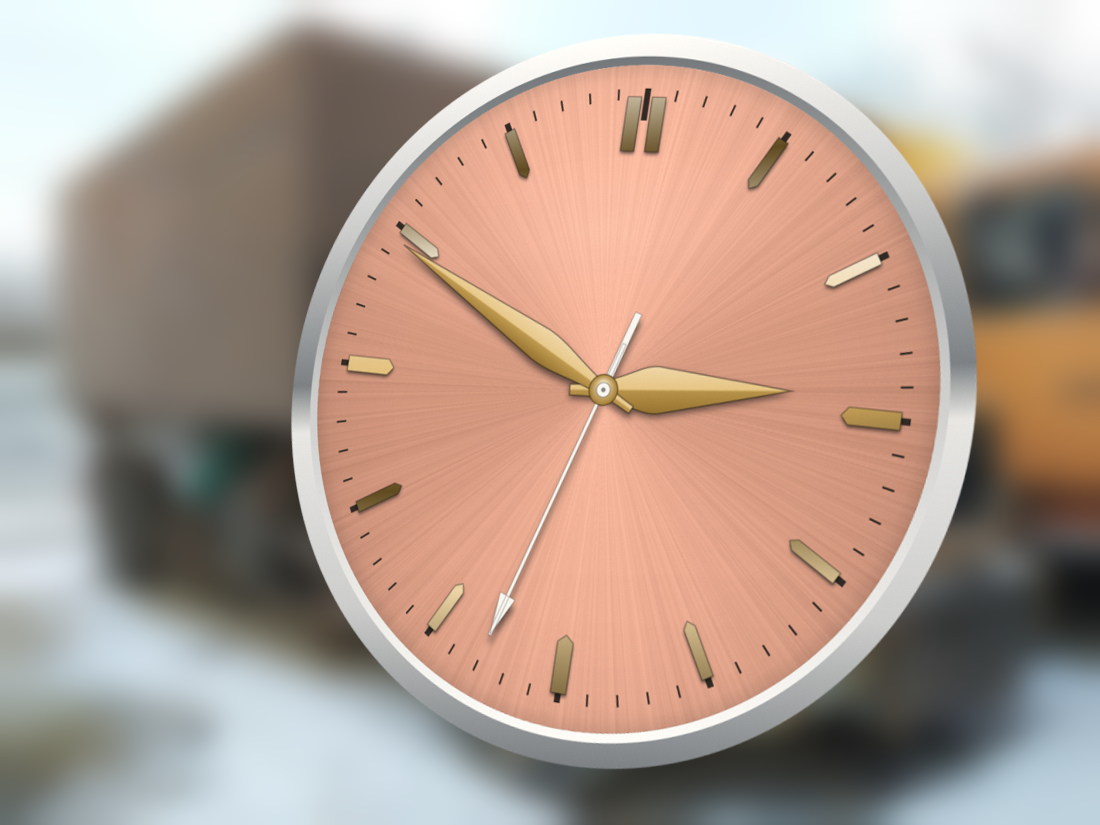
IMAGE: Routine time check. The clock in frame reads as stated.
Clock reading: 2:49:33
